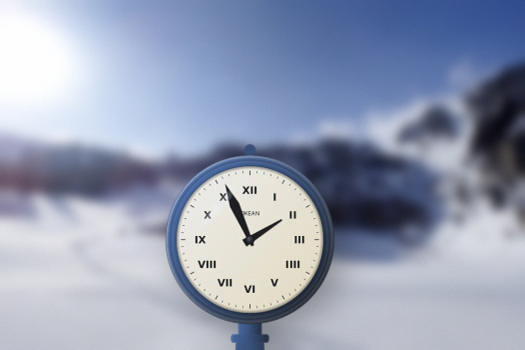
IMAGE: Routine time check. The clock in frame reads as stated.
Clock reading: 1:56
